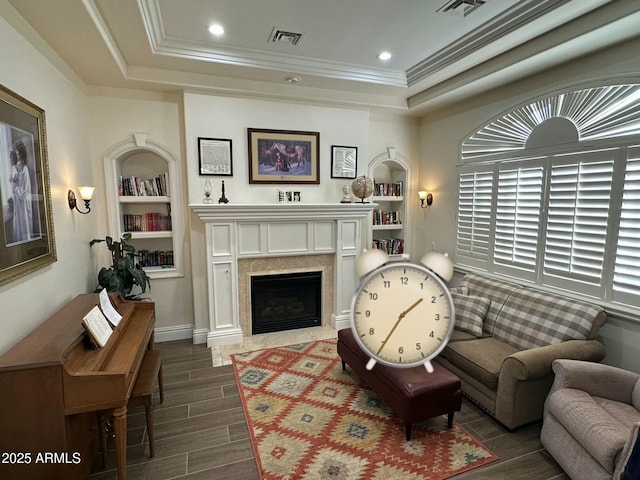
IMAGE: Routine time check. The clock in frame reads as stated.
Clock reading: 1:35
